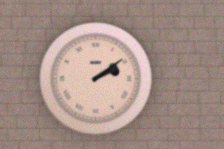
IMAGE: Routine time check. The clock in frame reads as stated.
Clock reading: 2:09
